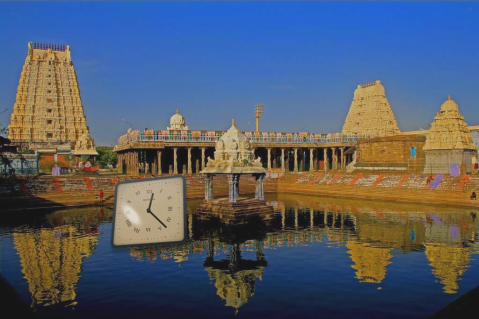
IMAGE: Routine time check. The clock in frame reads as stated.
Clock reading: 12:23
